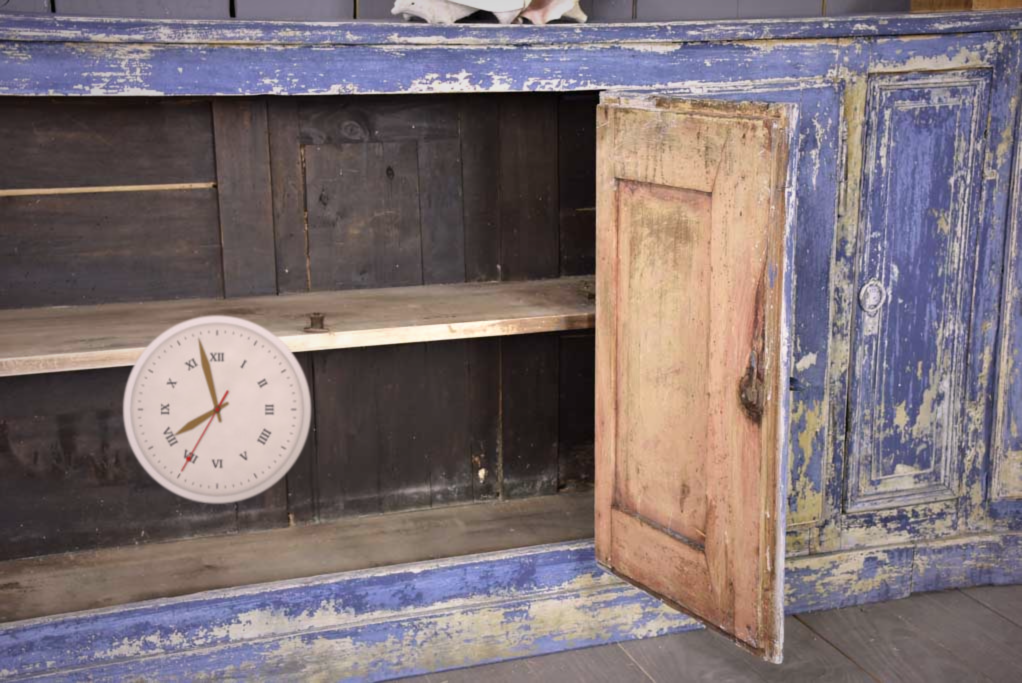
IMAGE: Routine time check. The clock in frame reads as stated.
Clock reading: 7:57:35
